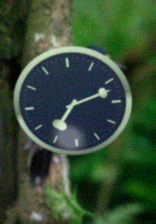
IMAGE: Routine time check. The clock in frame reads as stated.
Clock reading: 7:12
